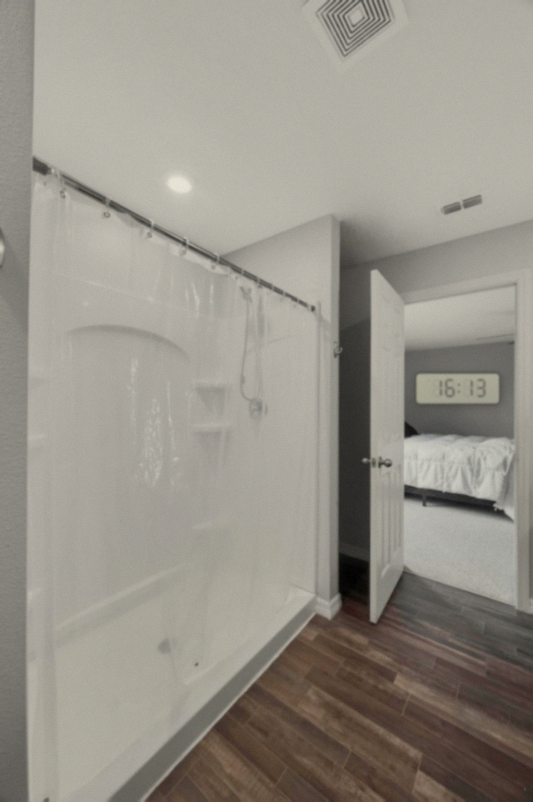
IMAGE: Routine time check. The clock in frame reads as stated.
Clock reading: 16:13
